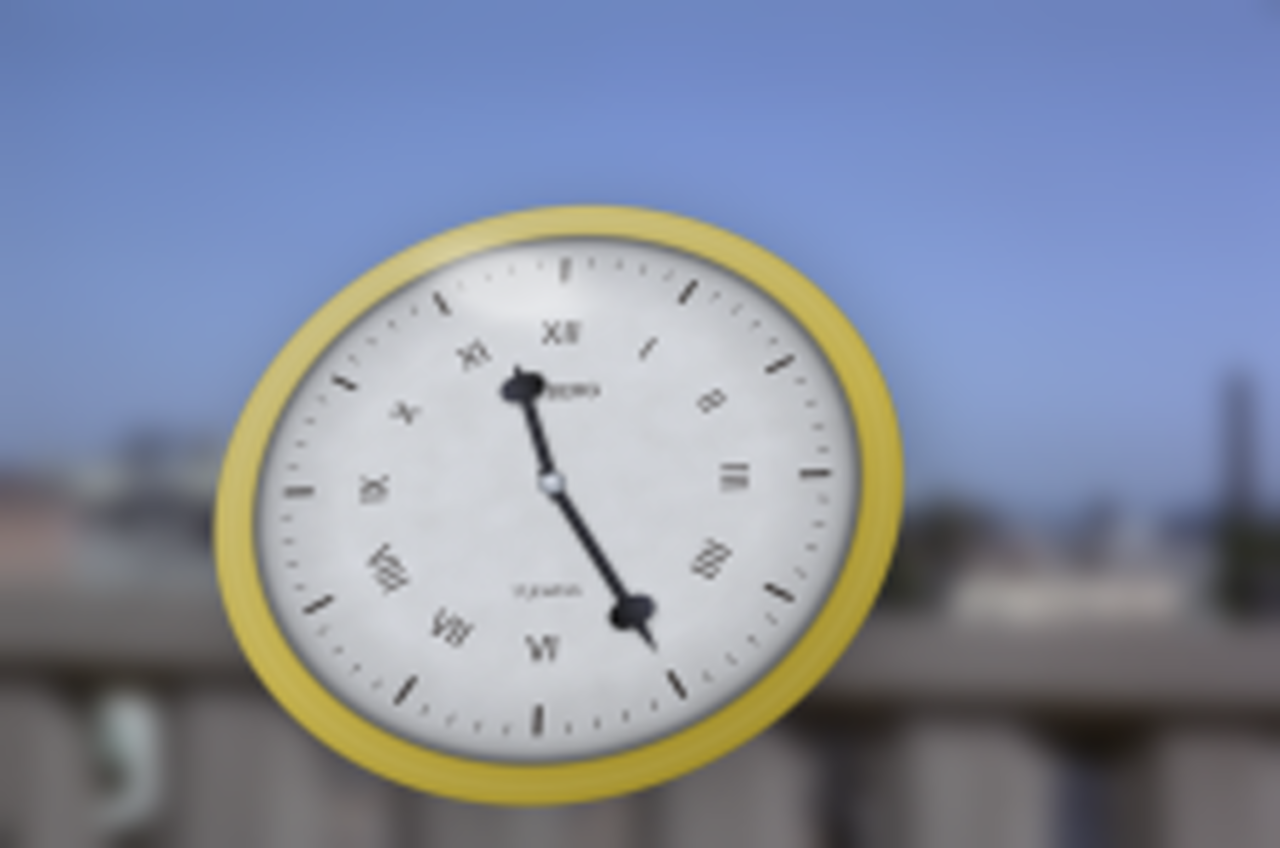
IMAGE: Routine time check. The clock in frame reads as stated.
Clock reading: 11:25
